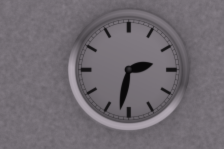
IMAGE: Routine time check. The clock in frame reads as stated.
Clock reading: 2:32
